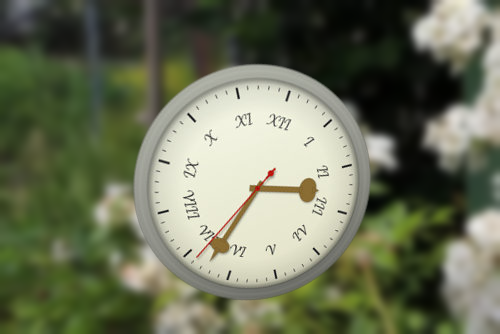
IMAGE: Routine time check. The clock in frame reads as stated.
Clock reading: 2:32:34
